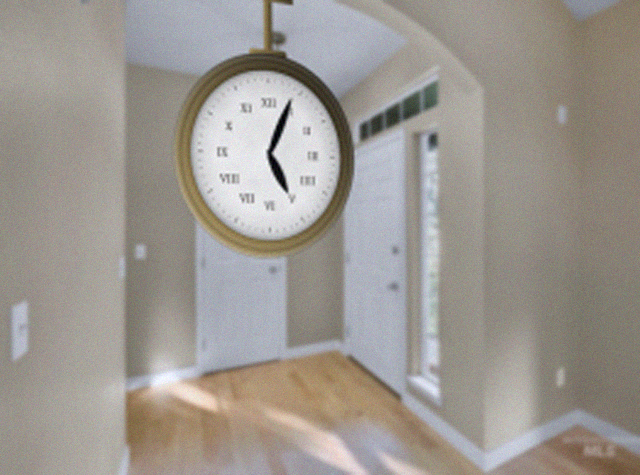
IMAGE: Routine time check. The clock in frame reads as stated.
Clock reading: 5:04
